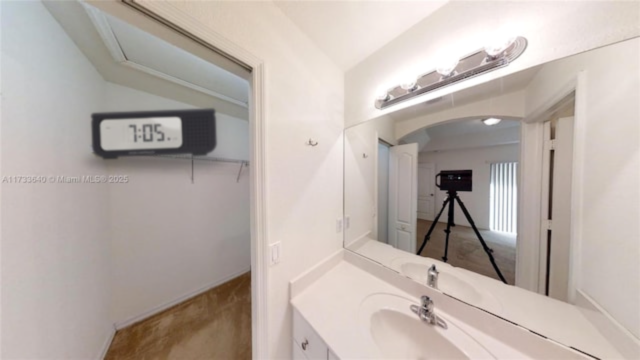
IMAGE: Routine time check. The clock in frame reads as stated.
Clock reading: 7:05
